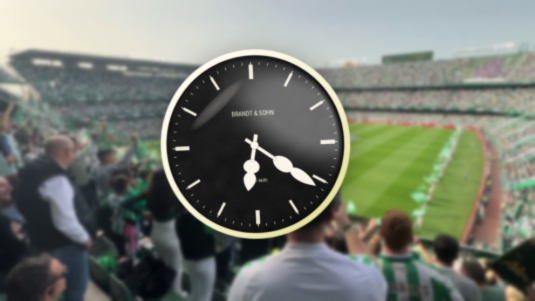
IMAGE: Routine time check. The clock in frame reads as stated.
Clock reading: 6:21
